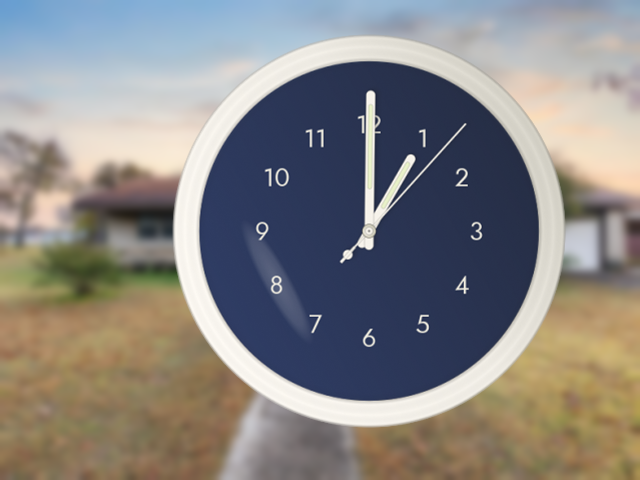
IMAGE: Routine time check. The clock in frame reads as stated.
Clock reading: 1:00:07
